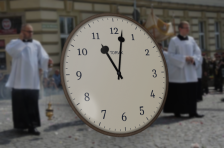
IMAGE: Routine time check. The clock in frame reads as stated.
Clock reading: 11:02
